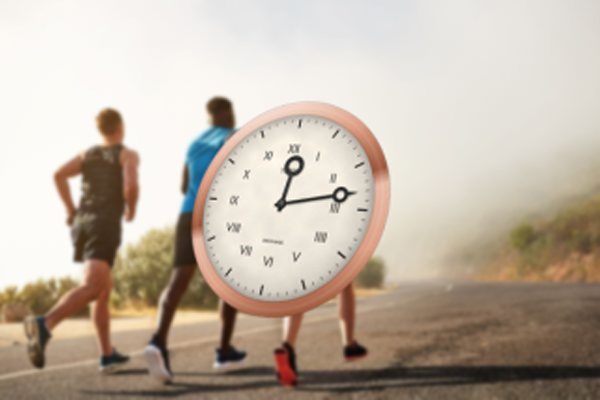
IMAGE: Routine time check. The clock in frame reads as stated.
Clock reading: 12:13
